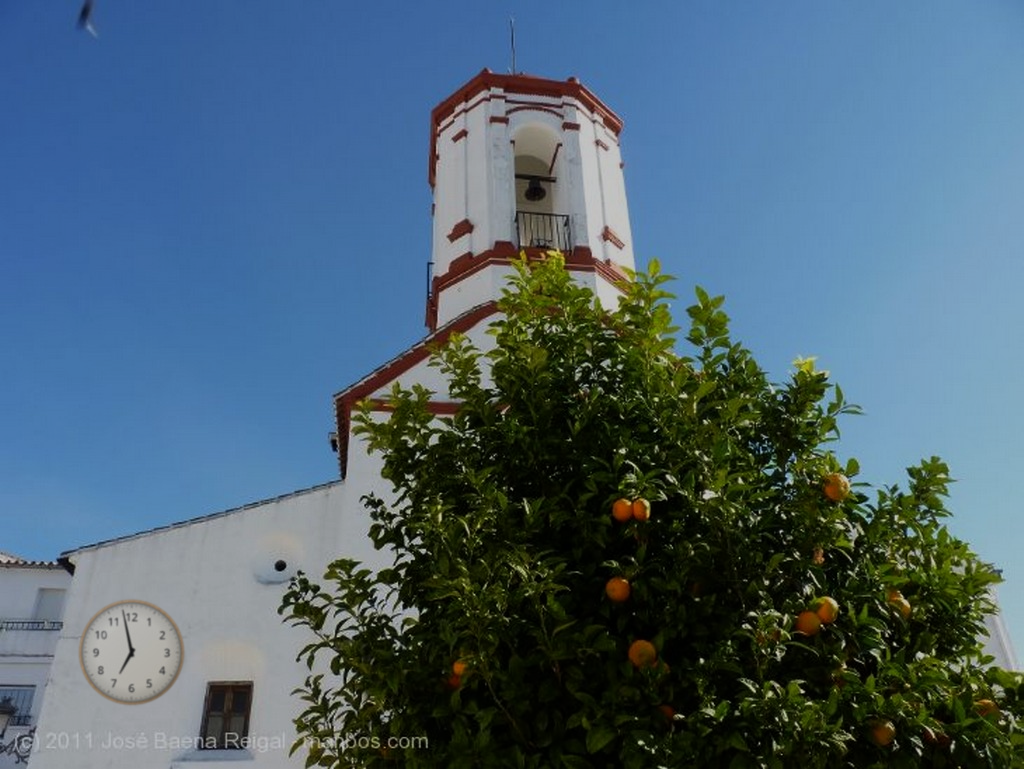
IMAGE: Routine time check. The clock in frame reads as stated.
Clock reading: 6:58
